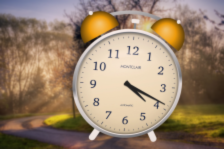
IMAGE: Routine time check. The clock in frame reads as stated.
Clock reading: 4:19
